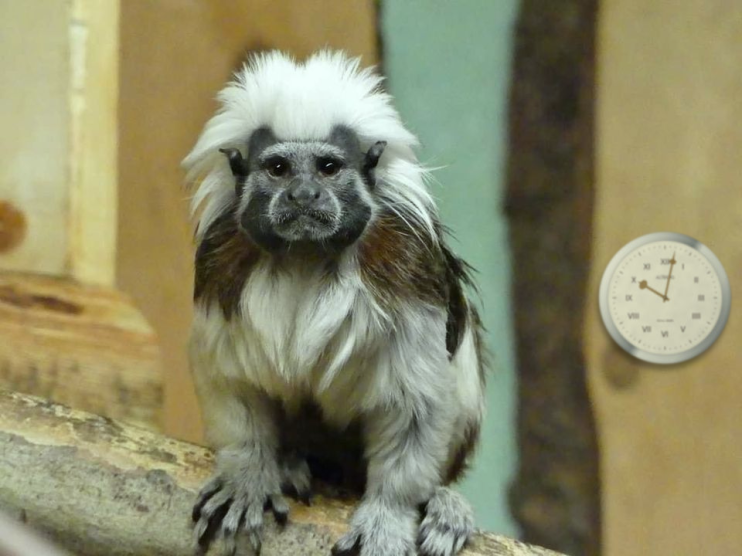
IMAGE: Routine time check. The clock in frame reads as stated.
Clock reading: 10:02
